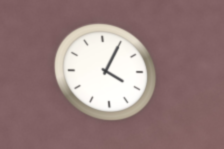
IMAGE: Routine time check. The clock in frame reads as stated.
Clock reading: 4:05
